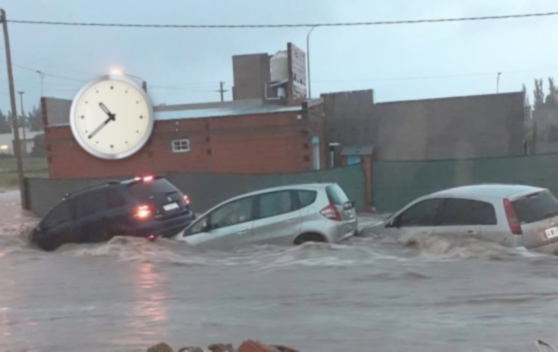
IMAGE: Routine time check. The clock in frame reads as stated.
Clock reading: 10:38
